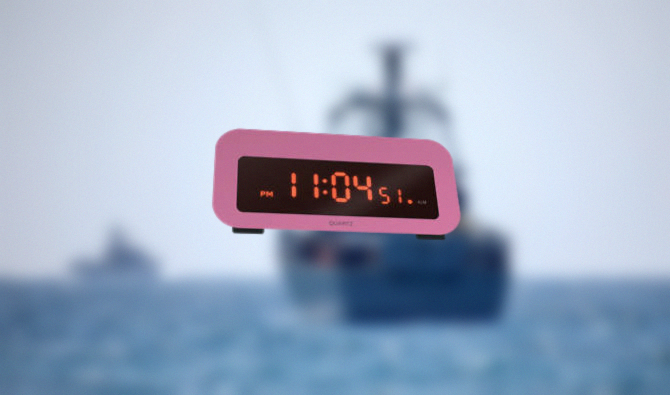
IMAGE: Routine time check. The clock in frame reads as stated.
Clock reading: 11:04:51
